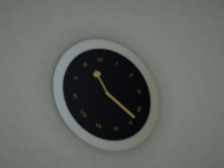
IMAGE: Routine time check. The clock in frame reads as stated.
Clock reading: 11:23
